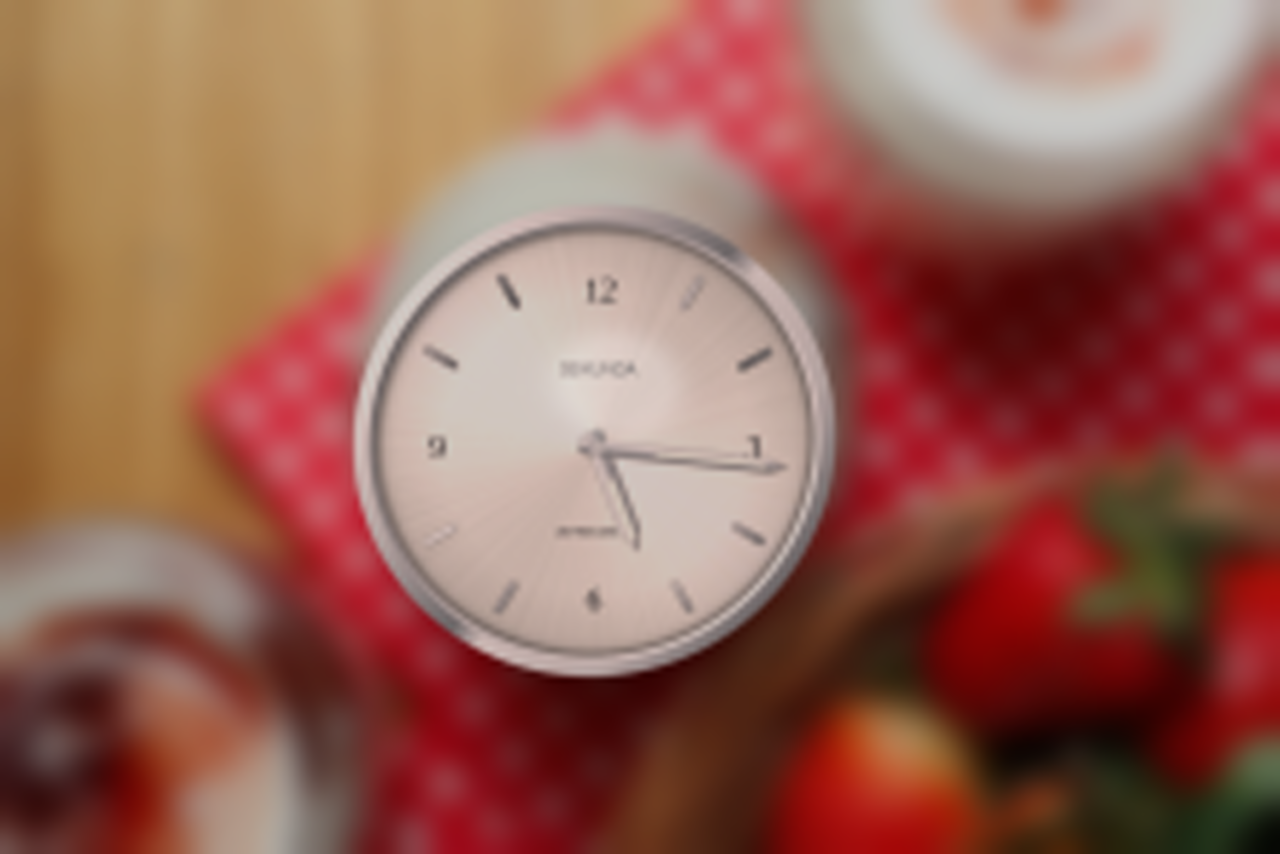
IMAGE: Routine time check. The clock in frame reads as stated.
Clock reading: 5:16
